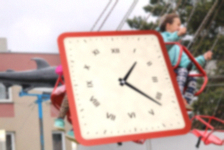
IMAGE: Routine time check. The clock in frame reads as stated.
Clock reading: 1:22
